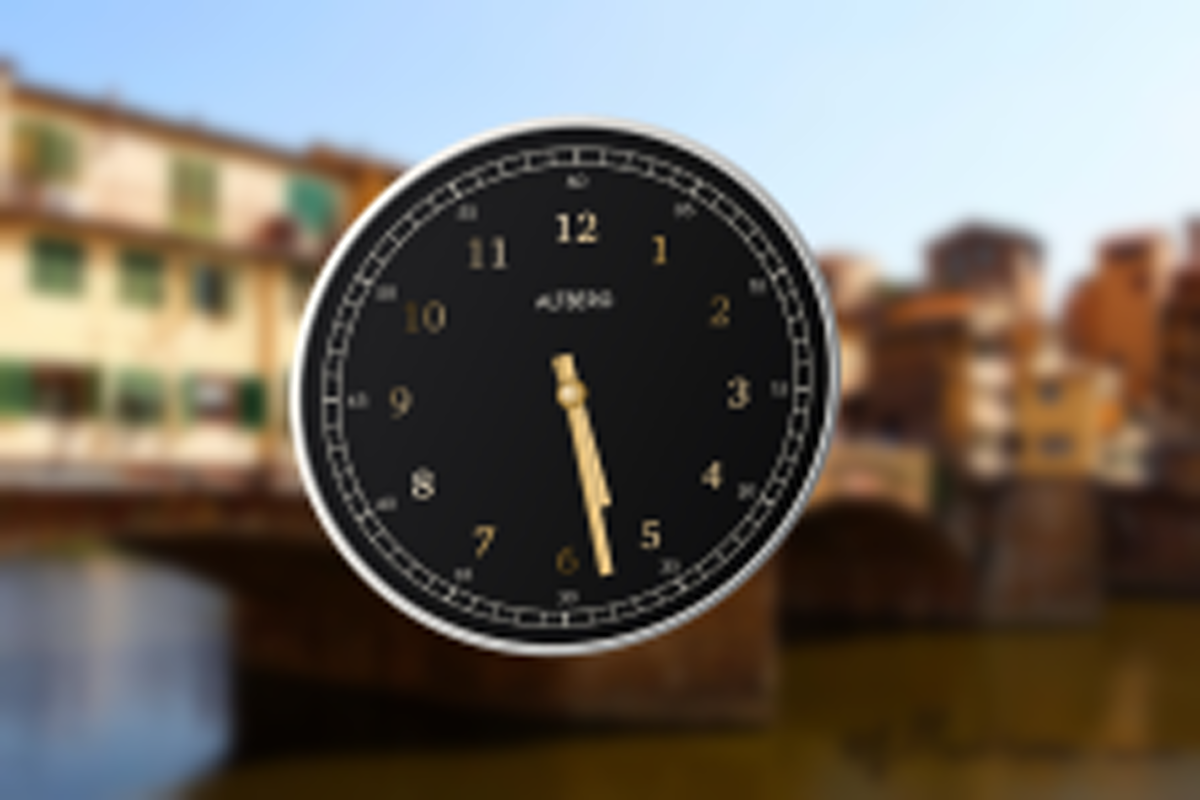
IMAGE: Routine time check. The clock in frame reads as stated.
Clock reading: 5:28
